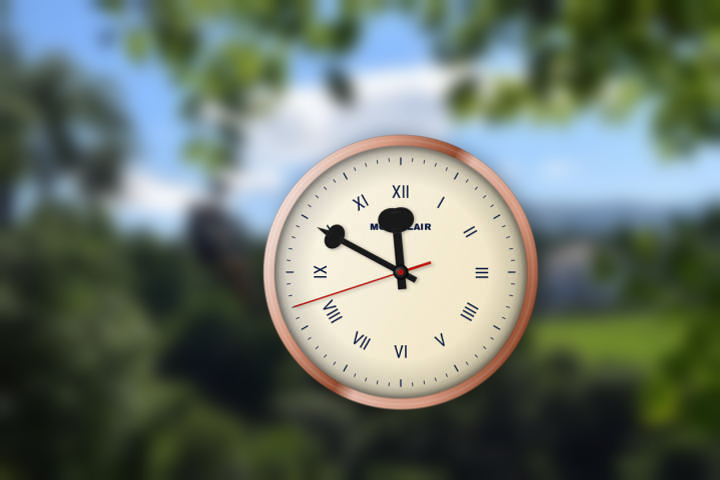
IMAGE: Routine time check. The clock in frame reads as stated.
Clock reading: 11:49:42
